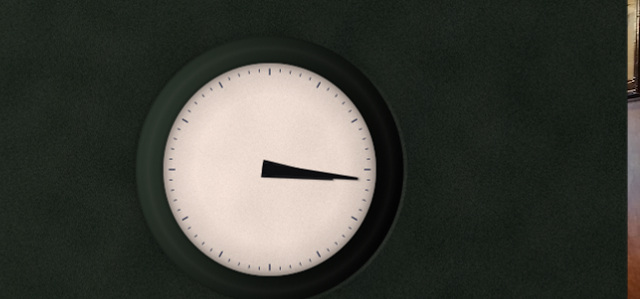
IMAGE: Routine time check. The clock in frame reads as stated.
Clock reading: 3:16
